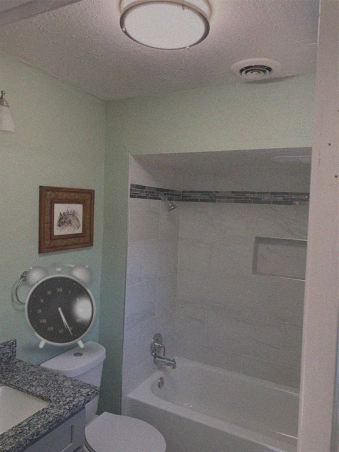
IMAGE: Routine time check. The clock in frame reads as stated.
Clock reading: 5:26
